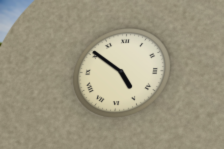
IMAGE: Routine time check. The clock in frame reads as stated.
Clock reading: 4:51
